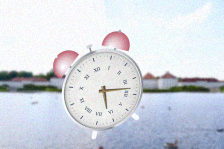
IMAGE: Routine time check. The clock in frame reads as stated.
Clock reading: 6:18
